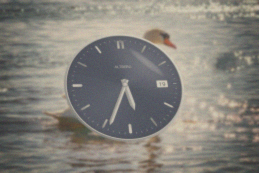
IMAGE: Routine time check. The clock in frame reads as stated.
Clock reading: 5:34
